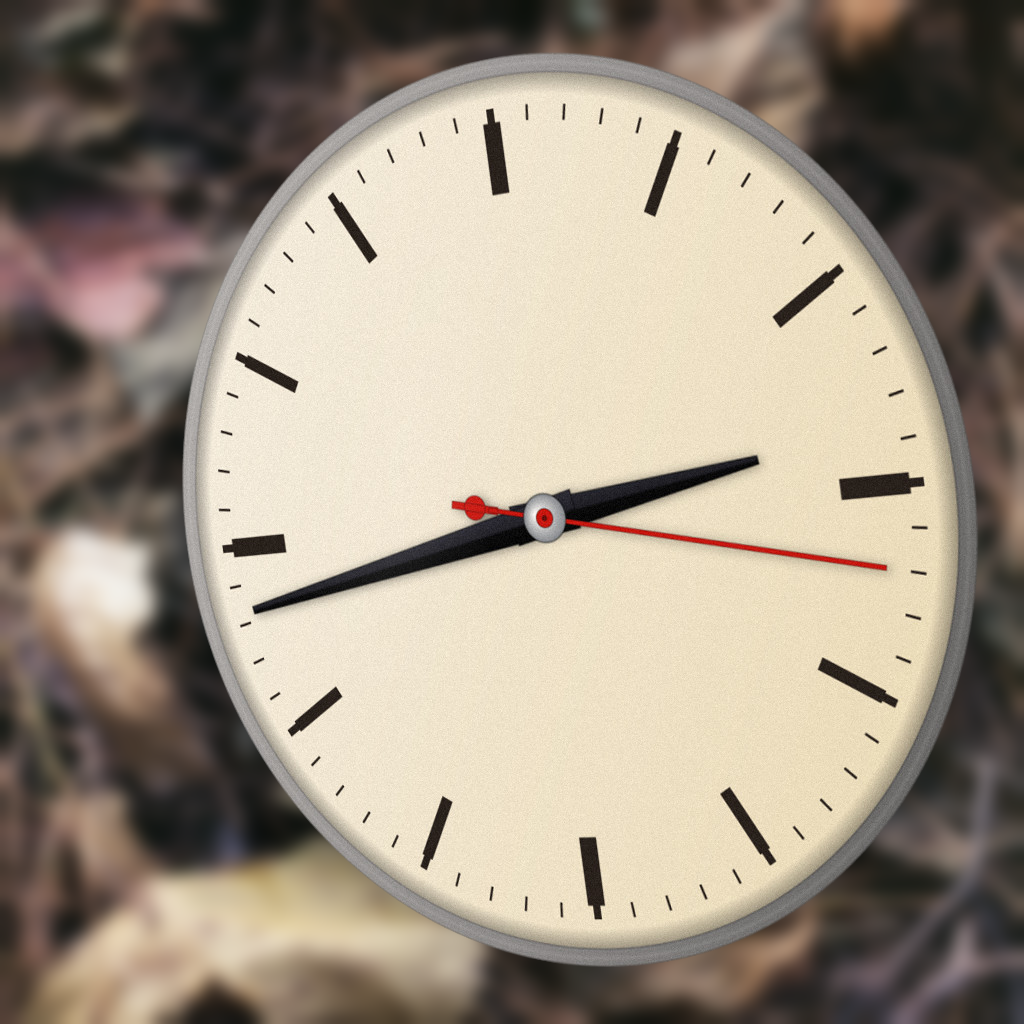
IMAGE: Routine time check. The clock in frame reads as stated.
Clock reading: 2:43:17
